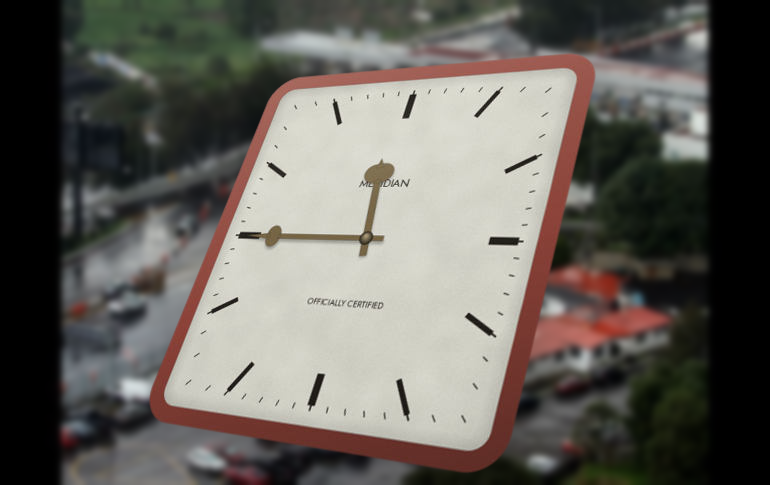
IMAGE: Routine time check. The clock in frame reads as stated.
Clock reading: 11:45
